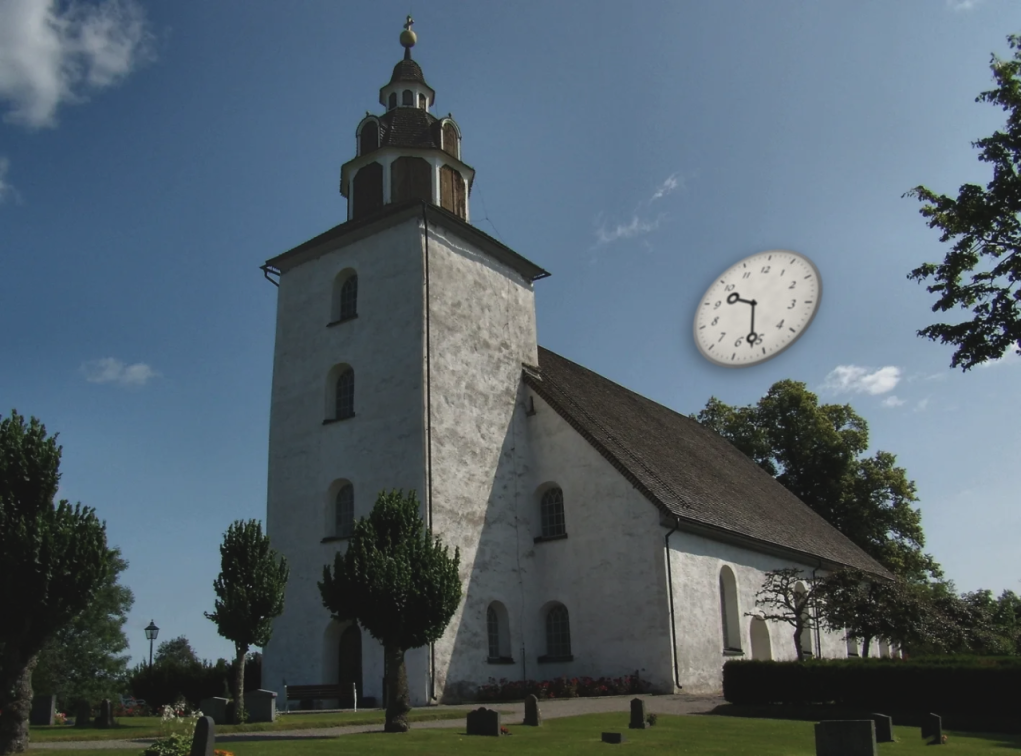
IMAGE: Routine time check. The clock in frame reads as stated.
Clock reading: 9:27
